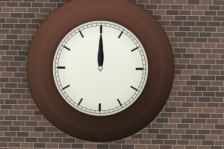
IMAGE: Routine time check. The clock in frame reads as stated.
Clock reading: 12:00
